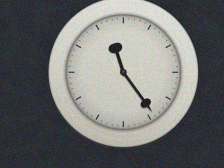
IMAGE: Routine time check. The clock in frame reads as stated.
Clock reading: 11:24
